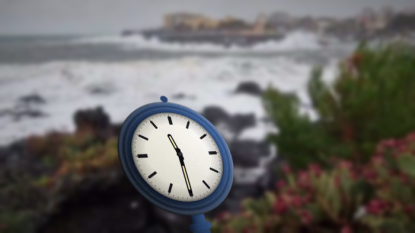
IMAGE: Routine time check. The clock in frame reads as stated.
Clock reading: 11:30
